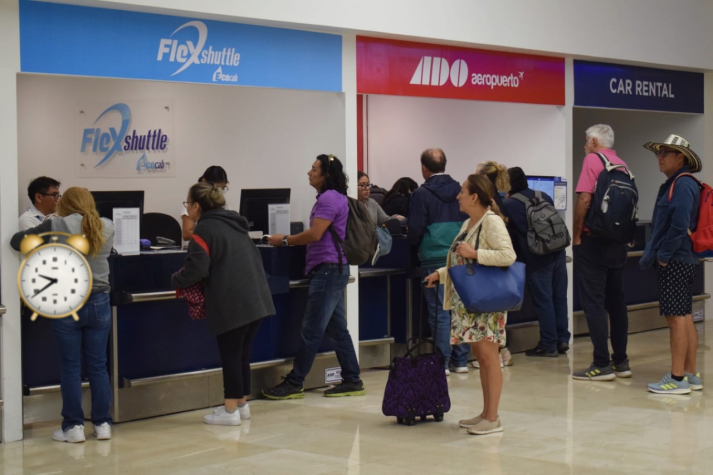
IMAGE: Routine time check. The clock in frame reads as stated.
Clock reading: 9:39
